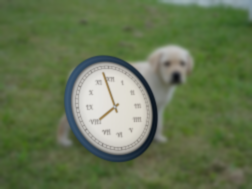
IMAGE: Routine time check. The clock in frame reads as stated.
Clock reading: 7:58
